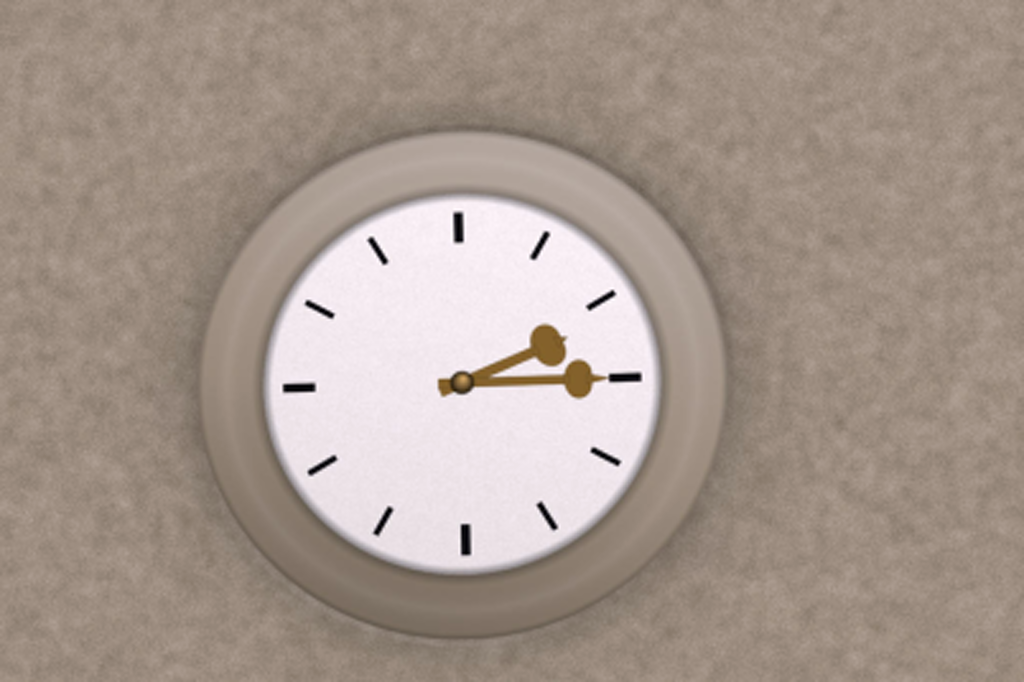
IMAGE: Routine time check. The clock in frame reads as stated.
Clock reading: 2:15
